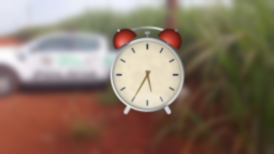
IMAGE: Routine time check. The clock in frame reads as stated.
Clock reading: 5:35
